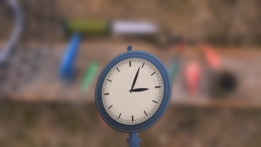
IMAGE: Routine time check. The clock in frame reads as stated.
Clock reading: 3:04
